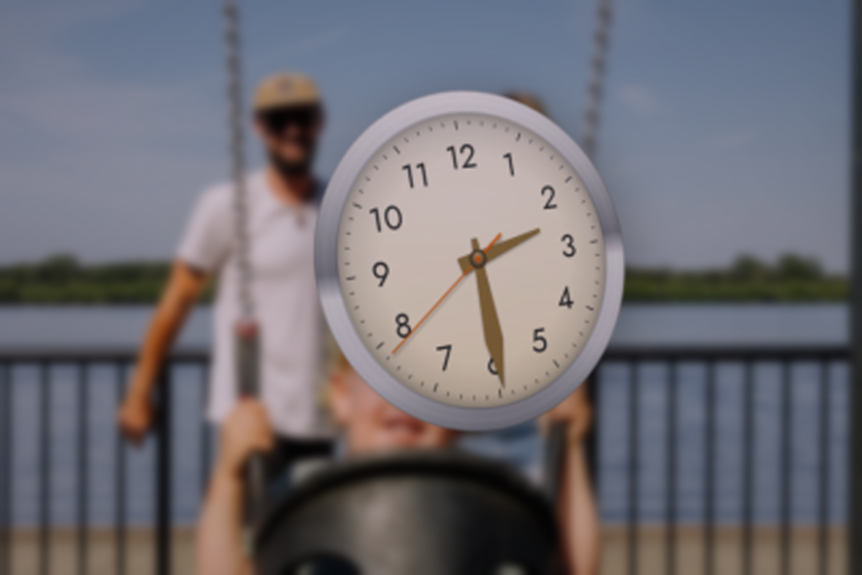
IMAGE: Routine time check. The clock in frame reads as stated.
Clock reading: 2:29:39
